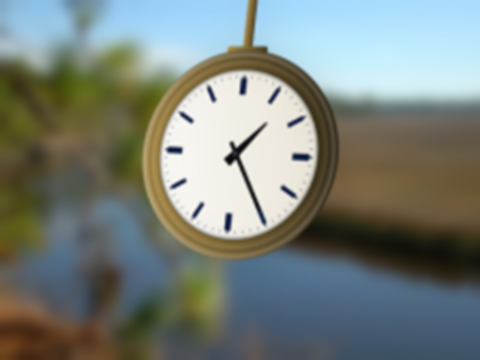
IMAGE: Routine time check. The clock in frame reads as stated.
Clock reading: 1:25
